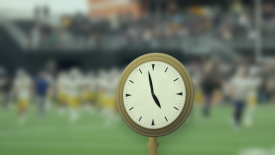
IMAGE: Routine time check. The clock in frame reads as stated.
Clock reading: 4:58
